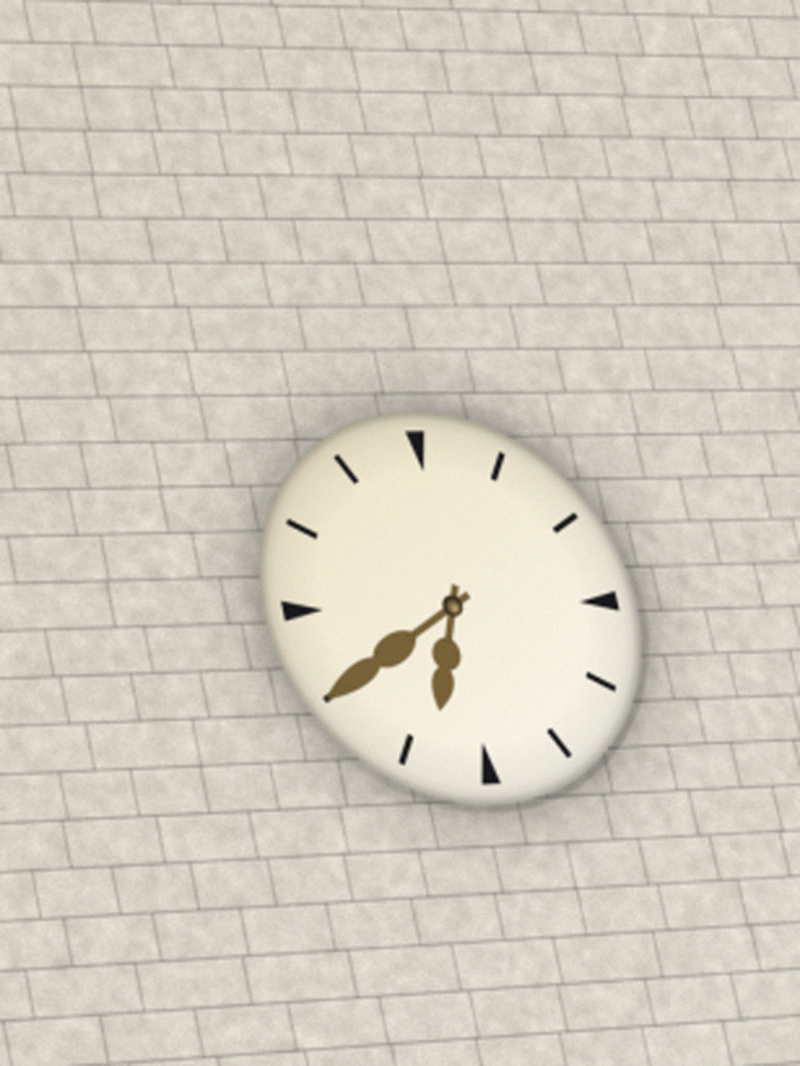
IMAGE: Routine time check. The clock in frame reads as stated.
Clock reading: 6:40
